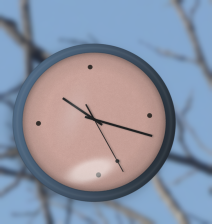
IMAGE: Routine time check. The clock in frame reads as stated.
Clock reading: 10:18:26
